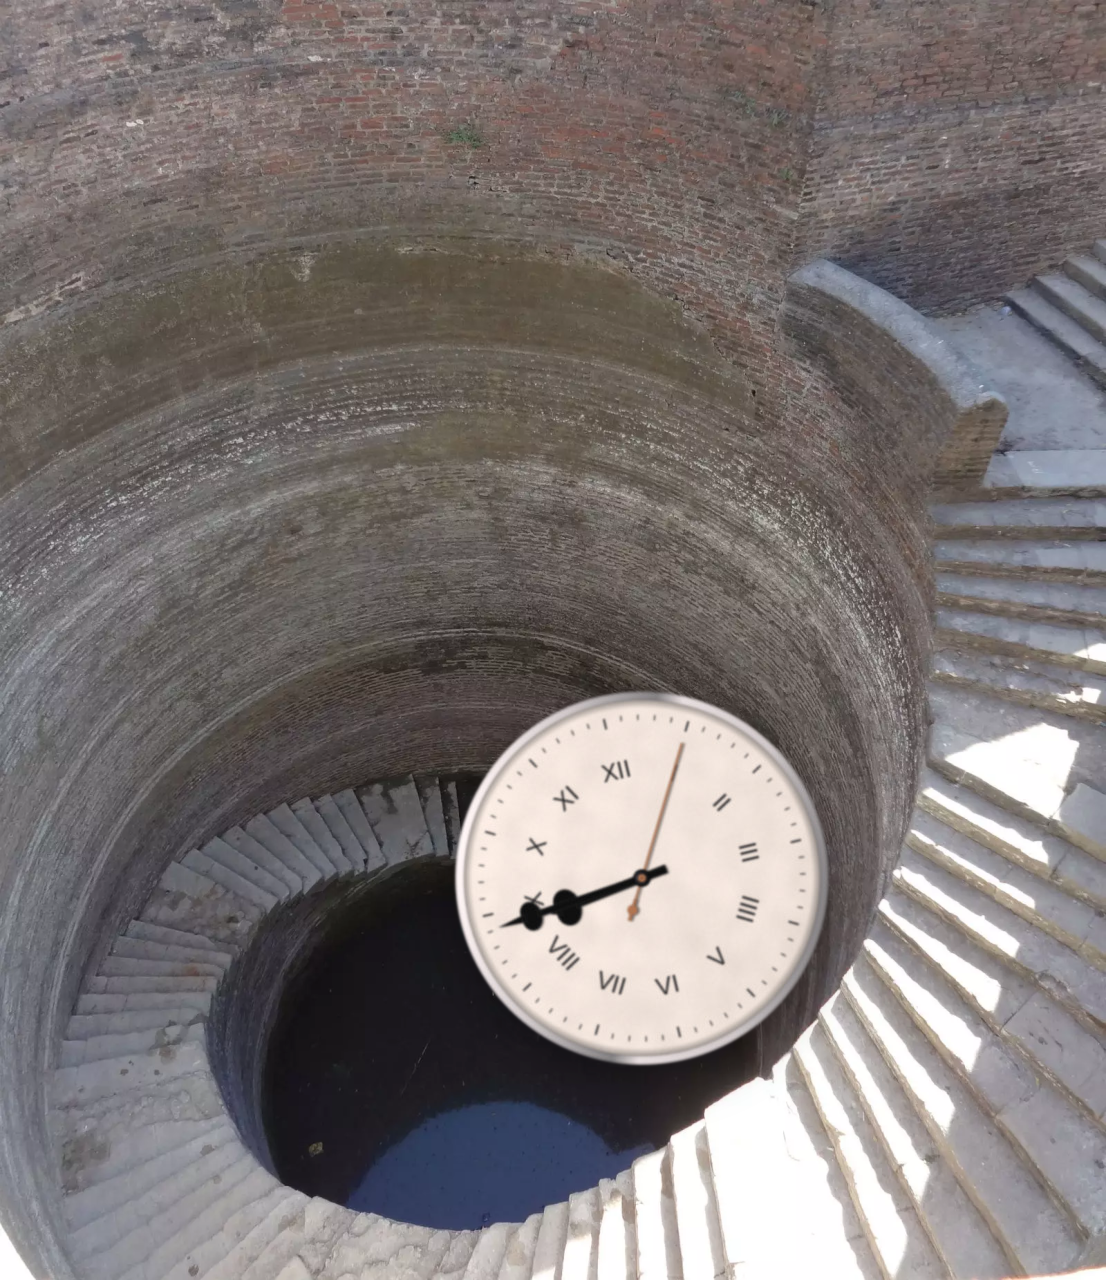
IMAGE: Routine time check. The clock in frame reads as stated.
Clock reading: 8:44:05
